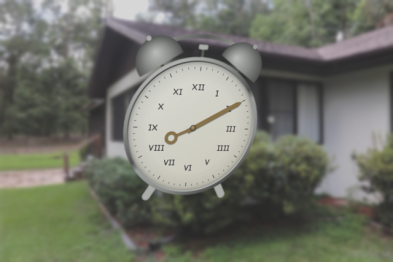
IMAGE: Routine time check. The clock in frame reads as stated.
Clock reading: 8:10
